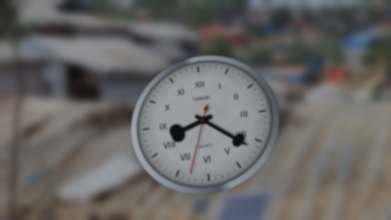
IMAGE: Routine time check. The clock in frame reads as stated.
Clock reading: 8:21:33
